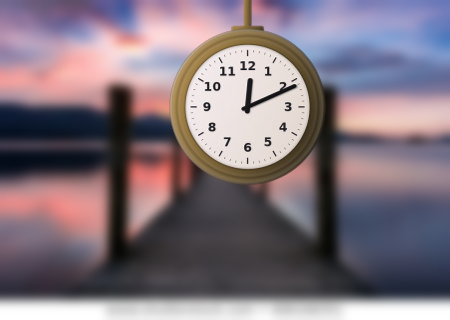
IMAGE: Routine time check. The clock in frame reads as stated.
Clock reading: 12:11
